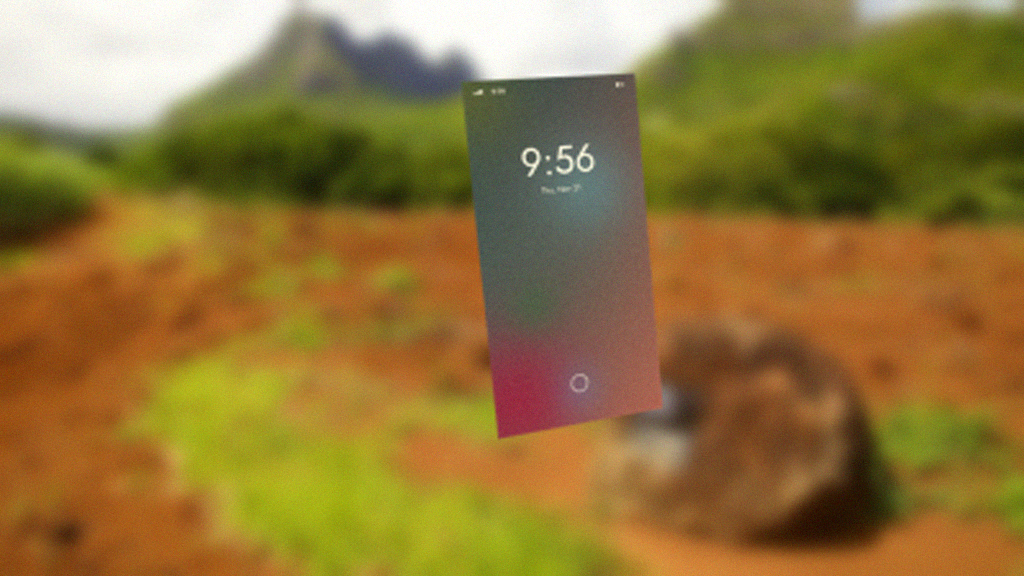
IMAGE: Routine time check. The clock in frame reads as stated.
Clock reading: 9:56
